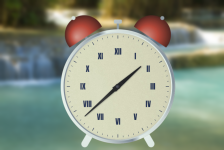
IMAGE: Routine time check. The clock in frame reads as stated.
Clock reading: 1:38
